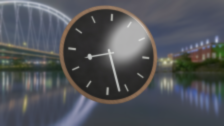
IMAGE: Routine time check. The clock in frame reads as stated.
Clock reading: 8:27
